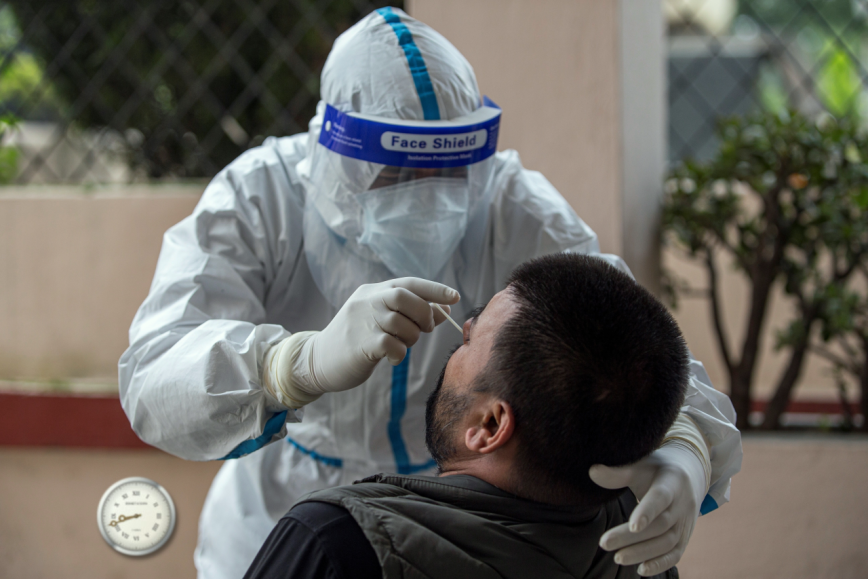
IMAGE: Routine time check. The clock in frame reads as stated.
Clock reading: 8:42
